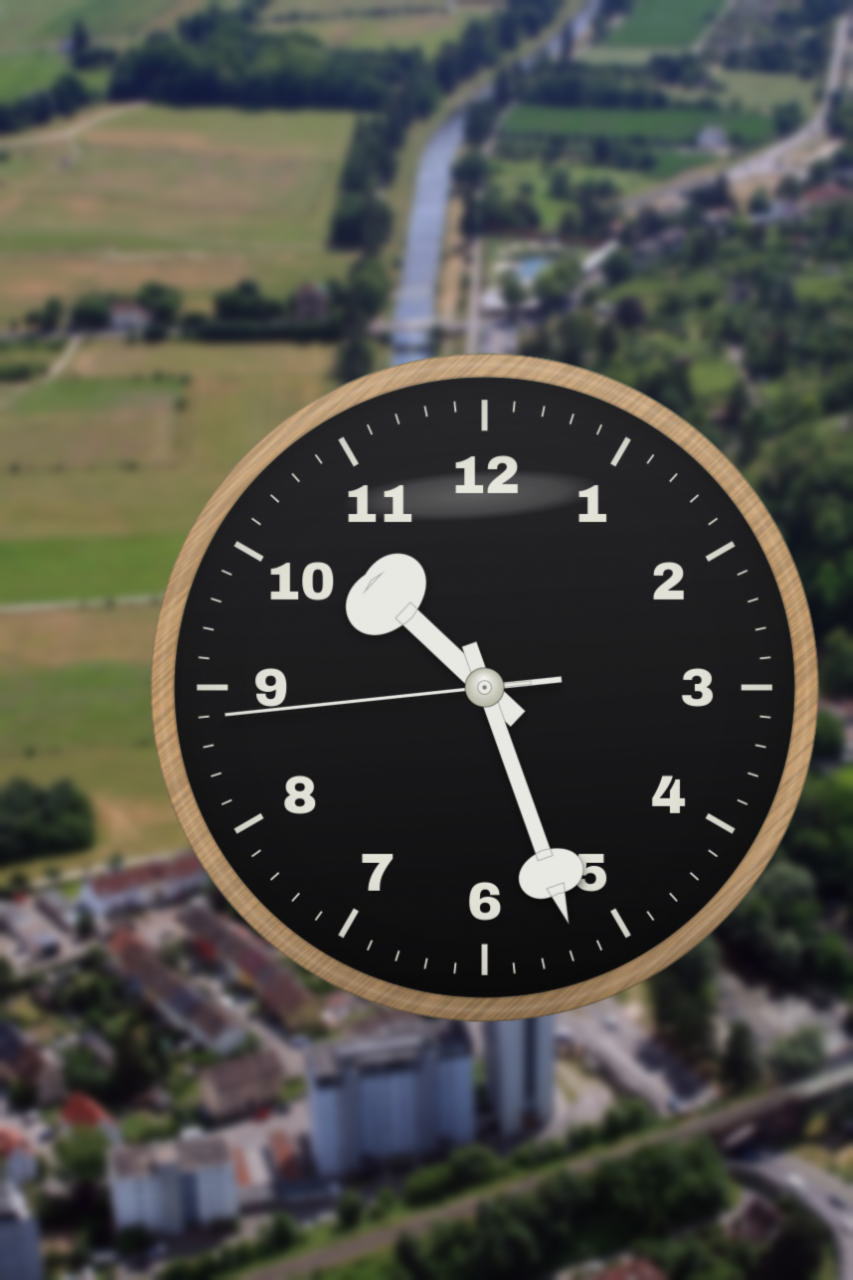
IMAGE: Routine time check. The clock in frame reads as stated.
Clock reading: 10:26:44
